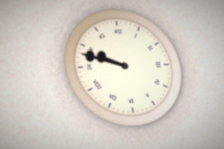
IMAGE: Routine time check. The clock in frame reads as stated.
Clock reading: 9:48
